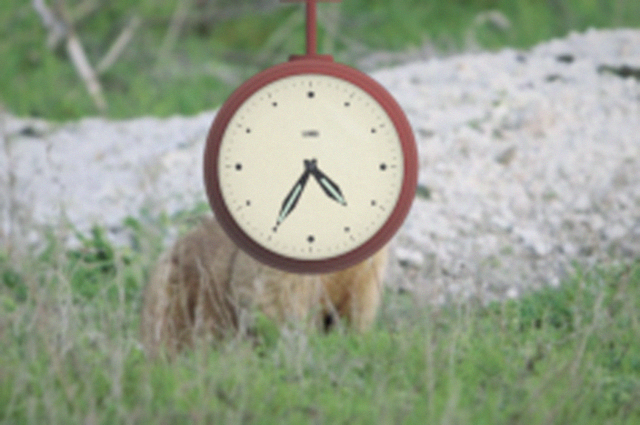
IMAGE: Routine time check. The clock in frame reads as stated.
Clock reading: 4:35
